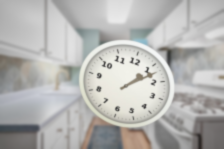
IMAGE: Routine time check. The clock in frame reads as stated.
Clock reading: 1:07
